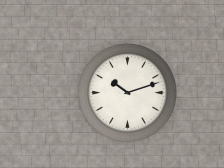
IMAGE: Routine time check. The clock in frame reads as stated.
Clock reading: 10:12
